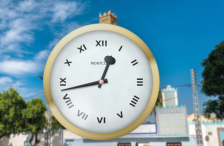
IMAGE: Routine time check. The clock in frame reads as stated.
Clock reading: 12:43
